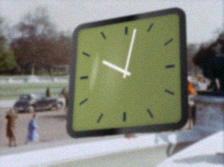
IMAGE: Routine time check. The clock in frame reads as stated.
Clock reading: 10:02
